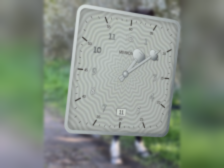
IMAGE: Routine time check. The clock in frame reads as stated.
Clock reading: 1:09
